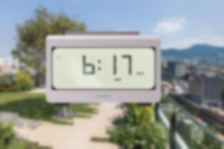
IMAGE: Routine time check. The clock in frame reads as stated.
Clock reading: 6:17
